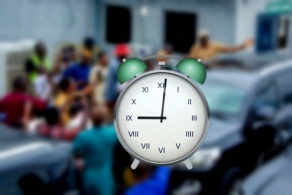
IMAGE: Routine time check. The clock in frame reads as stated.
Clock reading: 9:01
